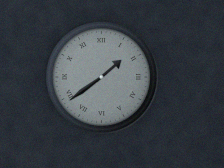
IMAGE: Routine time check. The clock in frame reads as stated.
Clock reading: 1:39
